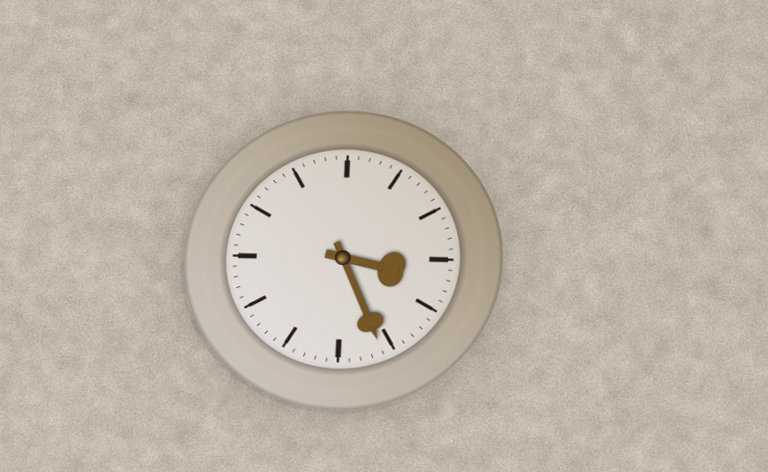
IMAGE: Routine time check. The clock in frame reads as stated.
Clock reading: 3:26
